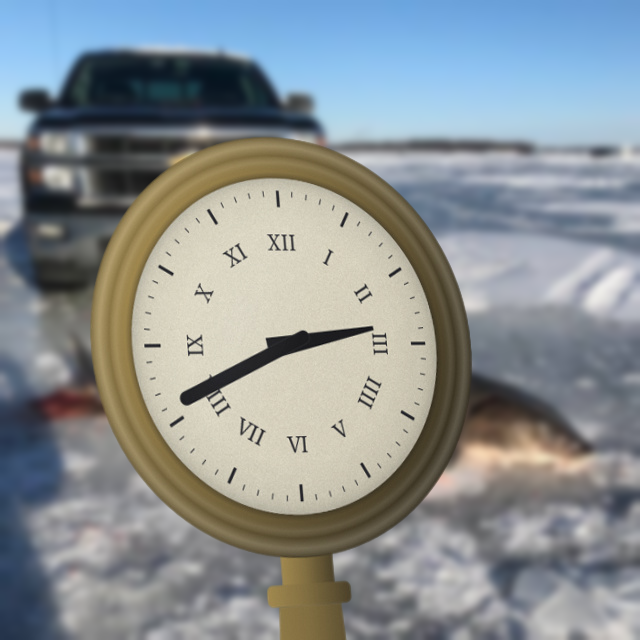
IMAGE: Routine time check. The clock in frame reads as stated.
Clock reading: 2:41
